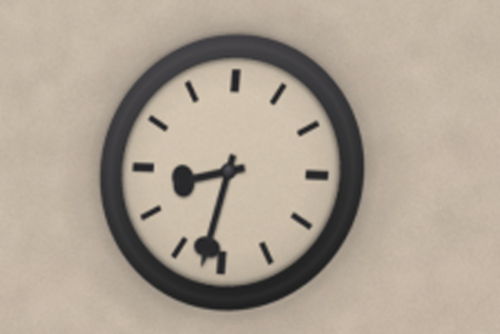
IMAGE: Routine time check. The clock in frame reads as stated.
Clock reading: 8:32
